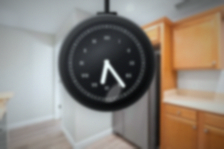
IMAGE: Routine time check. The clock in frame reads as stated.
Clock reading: 6:24
